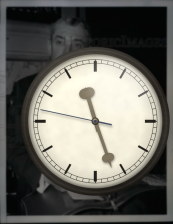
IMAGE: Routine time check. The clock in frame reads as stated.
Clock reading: 11:26:47
